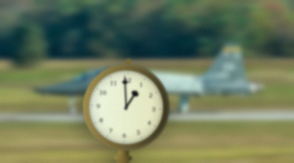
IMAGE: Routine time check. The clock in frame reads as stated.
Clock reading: 12:59
